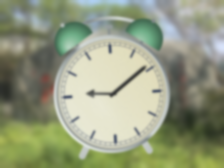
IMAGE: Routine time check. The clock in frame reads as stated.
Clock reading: 9:09
